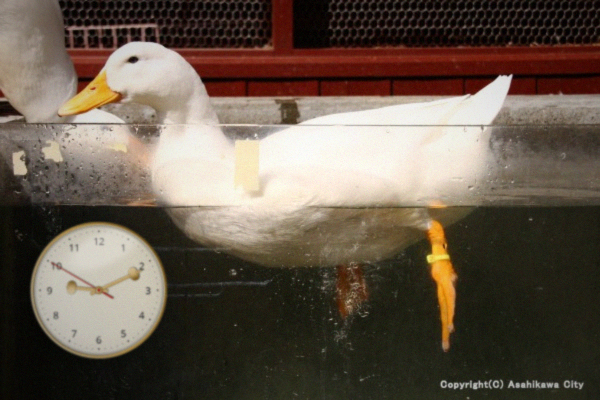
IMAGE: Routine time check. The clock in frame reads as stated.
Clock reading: 9:10:50
